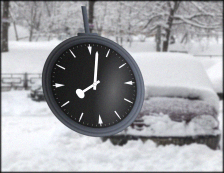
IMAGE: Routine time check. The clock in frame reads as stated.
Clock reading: 8:02
